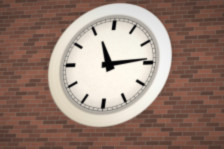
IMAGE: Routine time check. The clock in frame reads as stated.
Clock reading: 11:14
